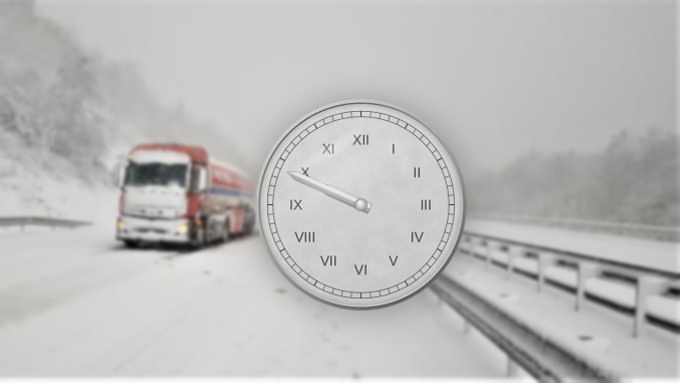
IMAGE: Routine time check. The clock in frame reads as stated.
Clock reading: 9:49
